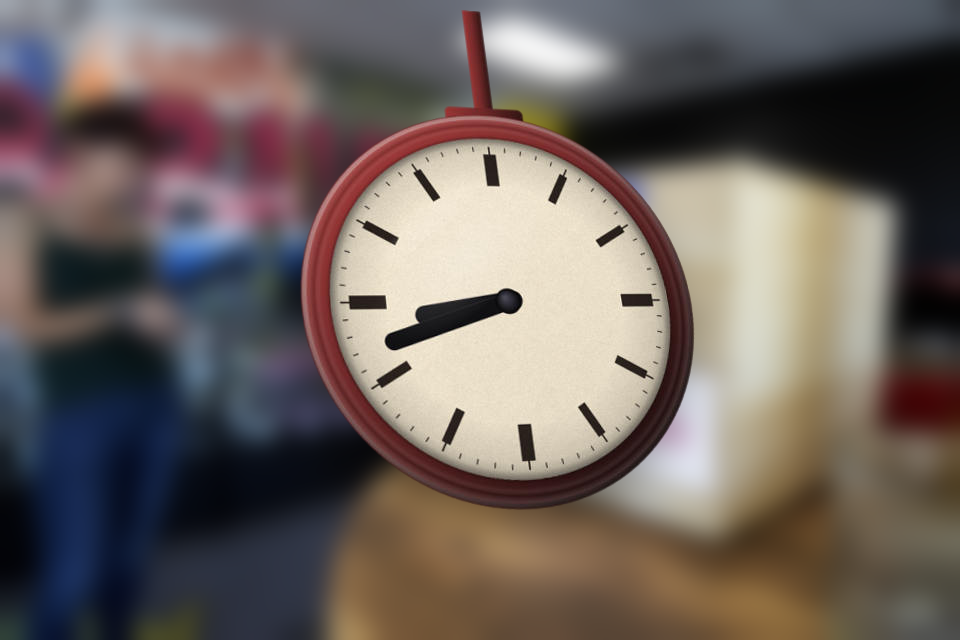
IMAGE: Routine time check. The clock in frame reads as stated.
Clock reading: 8:42
